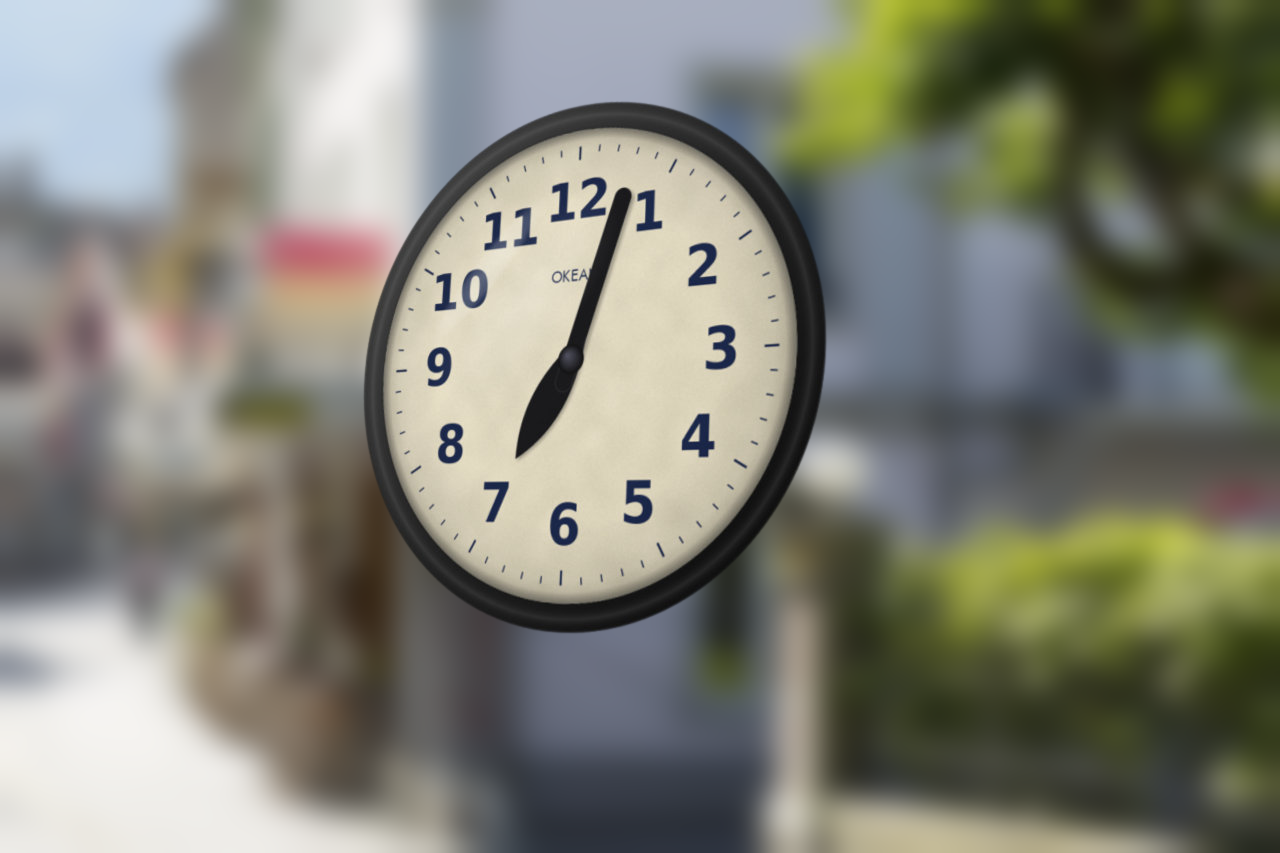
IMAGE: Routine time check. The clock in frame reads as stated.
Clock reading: 7:03
